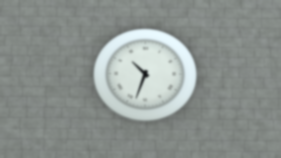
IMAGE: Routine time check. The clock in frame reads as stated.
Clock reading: 10:33
